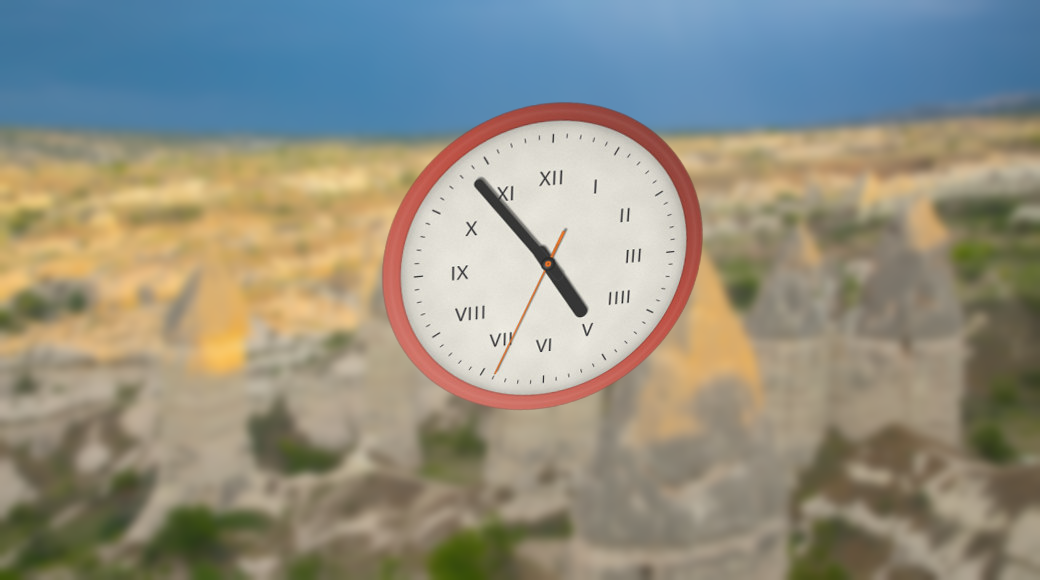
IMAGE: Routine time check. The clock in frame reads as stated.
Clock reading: 4:53:34
